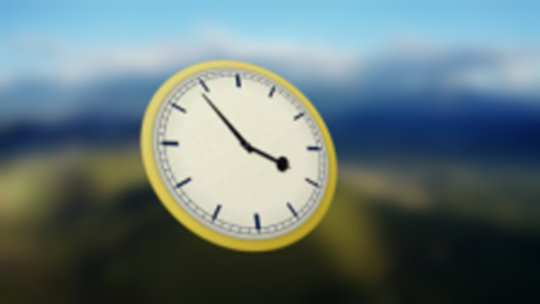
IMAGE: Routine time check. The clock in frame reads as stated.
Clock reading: 3:54
